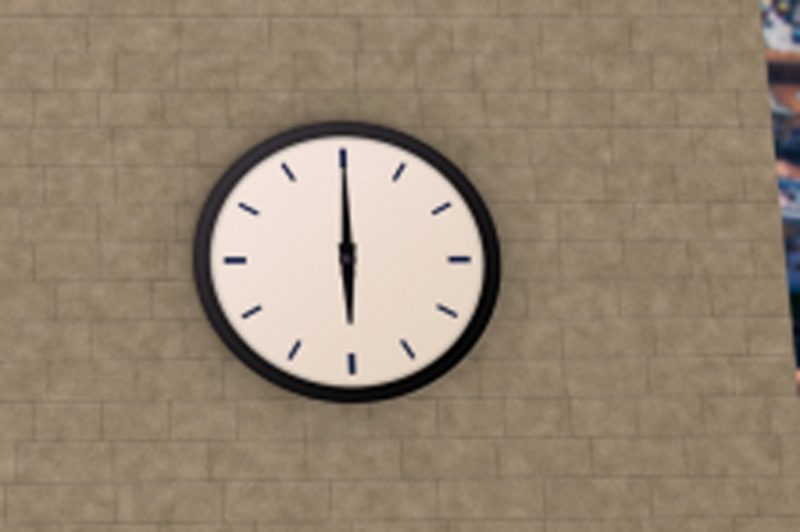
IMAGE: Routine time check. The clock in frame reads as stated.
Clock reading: 6:00
